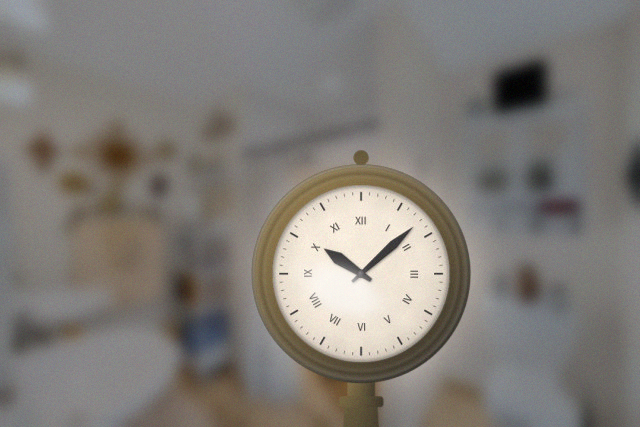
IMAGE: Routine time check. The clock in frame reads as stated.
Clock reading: 10:08
